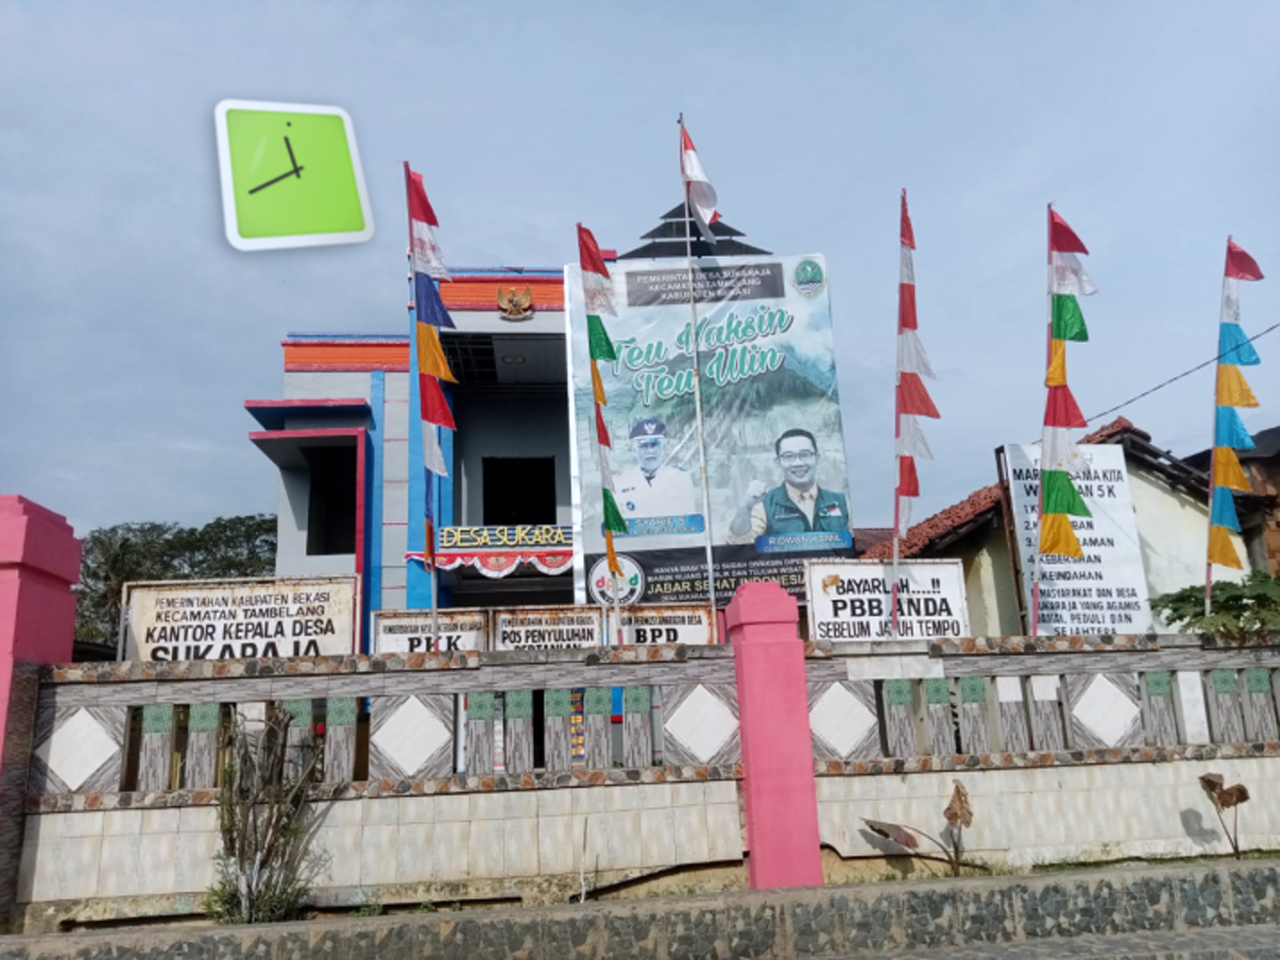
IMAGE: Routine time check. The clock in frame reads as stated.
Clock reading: 11:41
